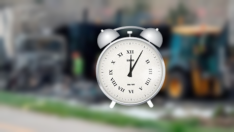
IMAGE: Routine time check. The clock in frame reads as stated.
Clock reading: 12:05
